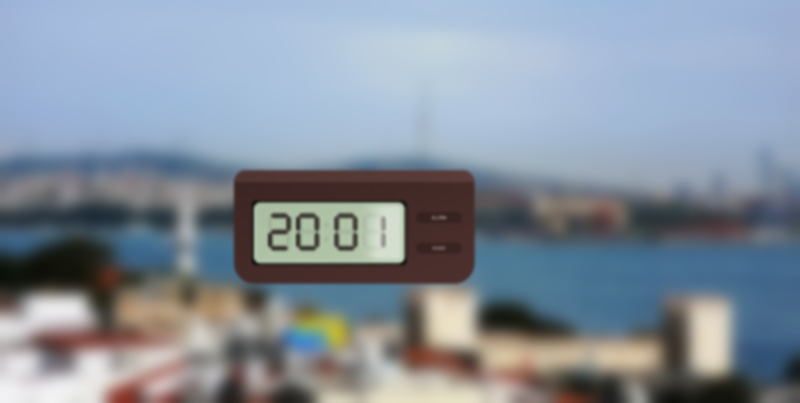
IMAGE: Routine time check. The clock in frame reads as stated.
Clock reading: 20:01
